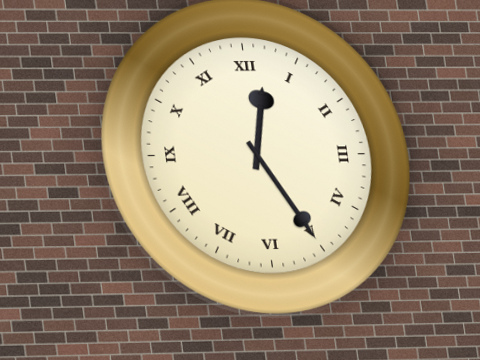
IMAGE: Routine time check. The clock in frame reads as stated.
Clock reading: 12:25
